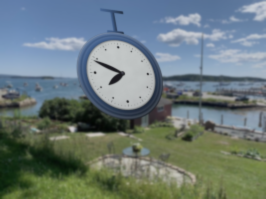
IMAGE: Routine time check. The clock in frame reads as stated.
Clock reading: 7:49
